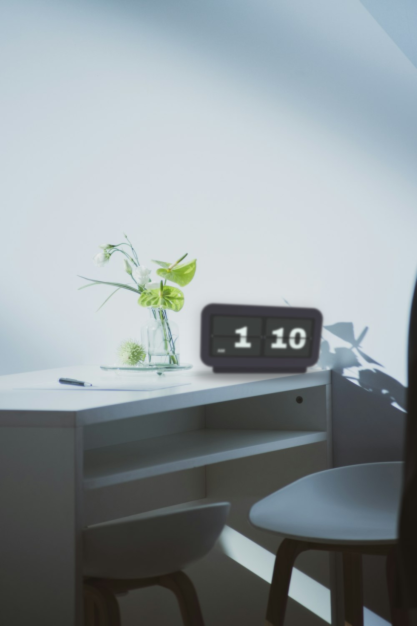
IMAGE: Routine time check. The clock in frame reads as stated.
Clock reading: 1:10
